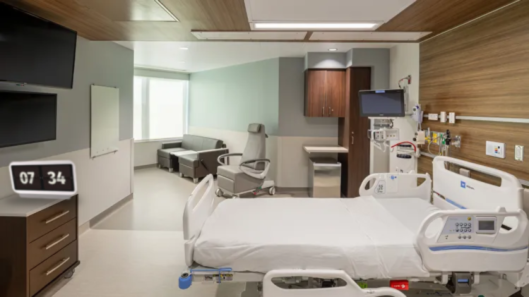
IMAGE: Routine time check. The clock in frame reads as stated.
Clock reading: 7:34
